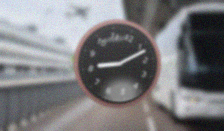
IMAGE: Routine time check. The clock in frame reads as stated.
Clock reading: 8:07
